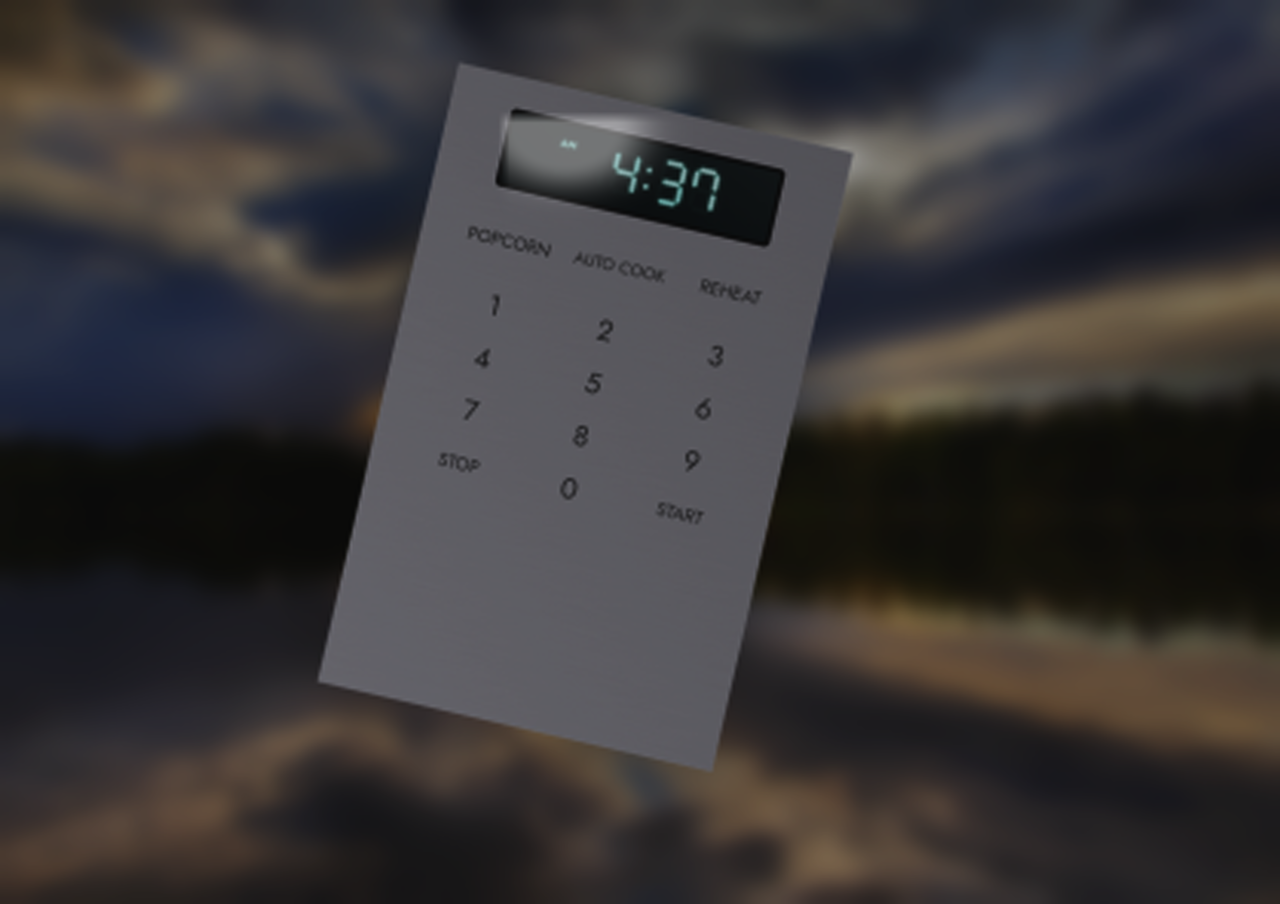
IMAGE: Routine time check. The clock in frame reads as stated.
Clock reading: 4:37
